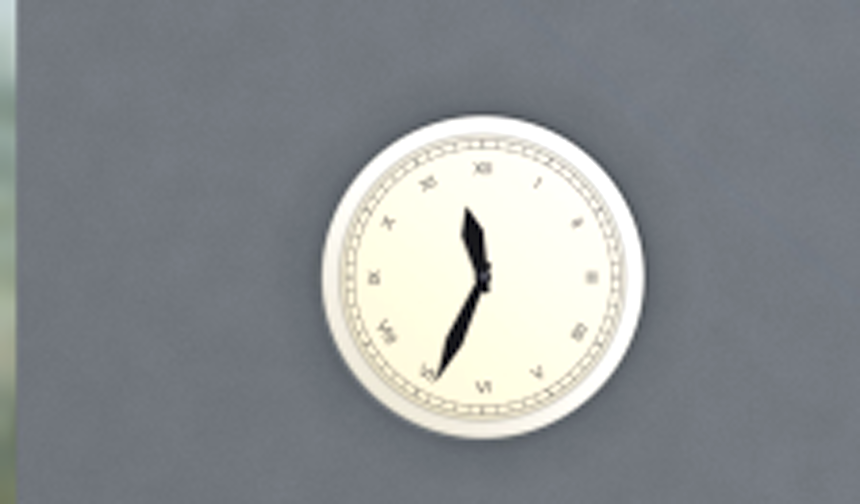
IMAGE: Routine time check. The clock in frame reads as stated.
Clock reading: 11:34
